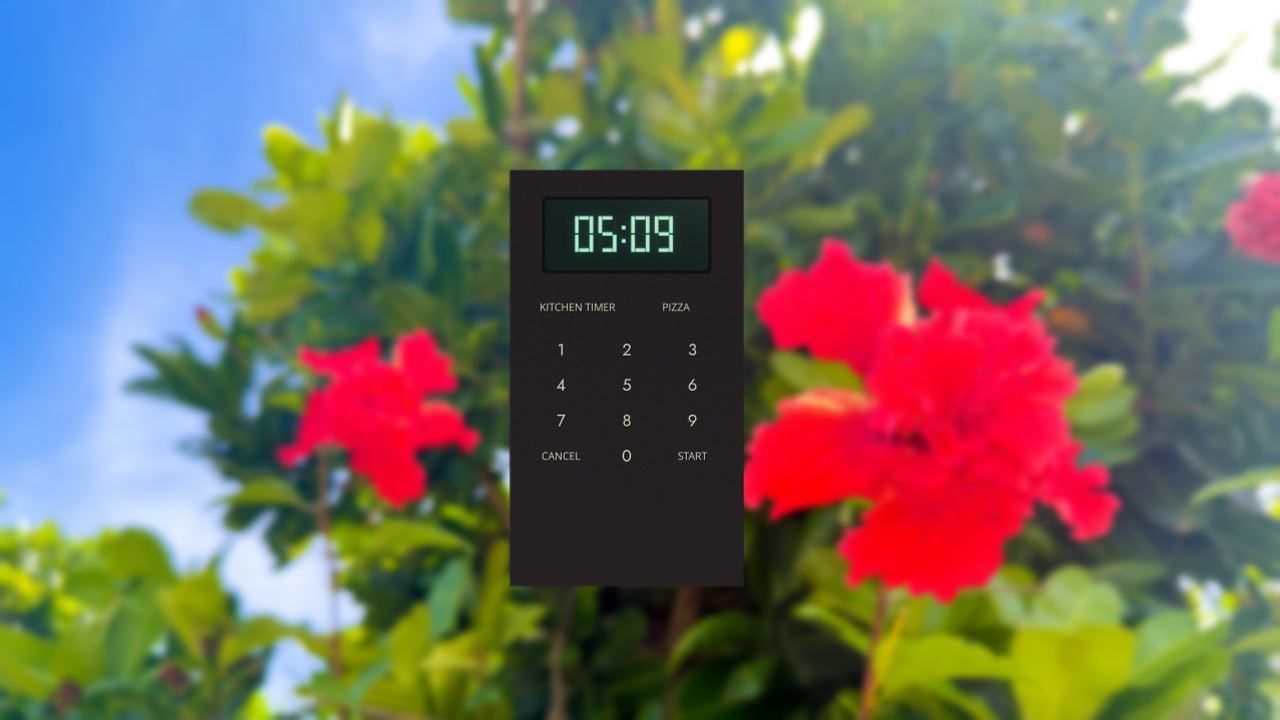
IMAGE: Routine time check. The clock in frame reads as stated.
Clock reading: 5:09
